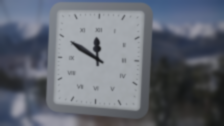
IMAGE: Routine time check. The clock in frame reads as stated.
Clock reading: 11:50
